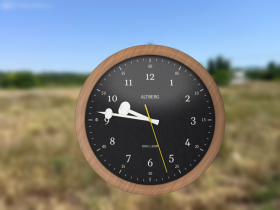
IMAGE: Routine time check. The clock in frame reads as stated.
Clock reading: 9:46:27
